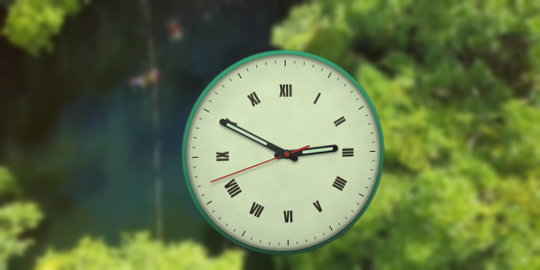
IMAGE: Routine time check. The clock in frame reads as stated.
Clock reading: 2:49:42
